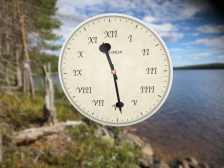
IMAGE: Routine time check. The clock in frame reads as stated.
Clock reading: 11:29
